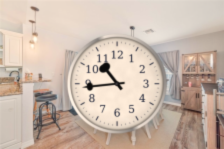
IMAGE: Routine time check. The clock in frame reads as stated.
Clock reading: 10:44
